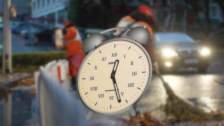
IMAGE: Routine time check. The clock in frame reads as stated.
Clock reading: 12:27
